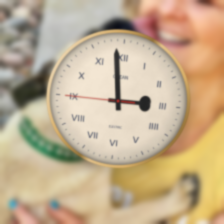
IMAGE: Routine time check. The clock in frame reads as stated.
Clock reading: 2:58:45
